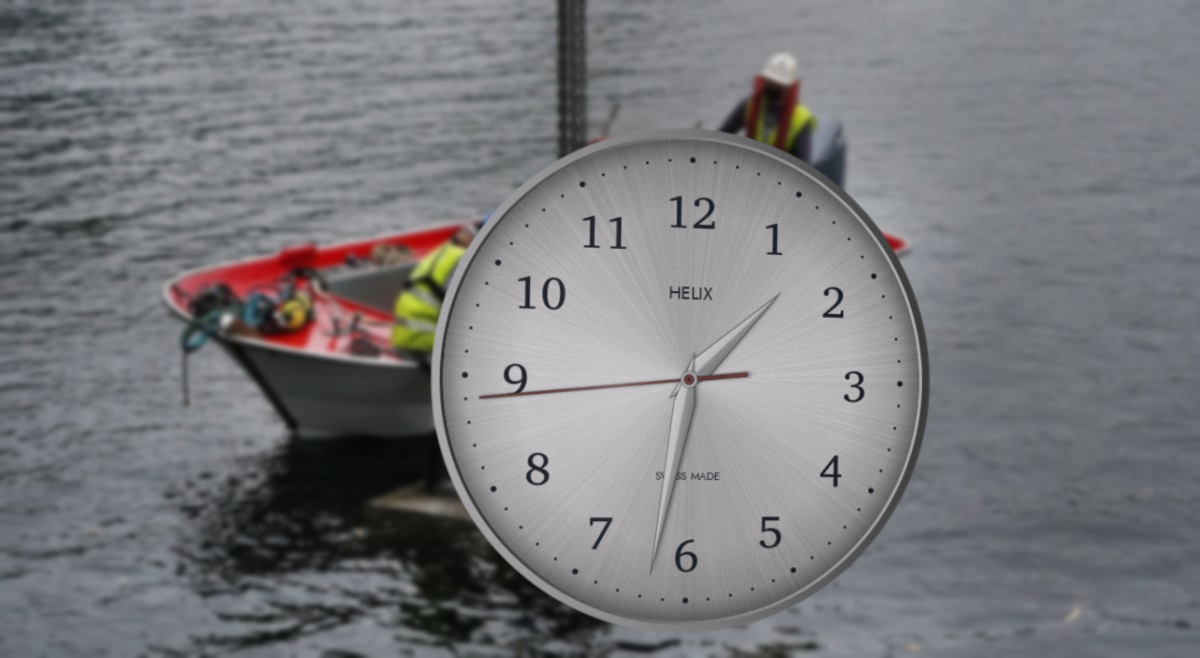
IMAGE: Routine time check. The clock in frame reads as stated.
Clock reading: 1:31:44
